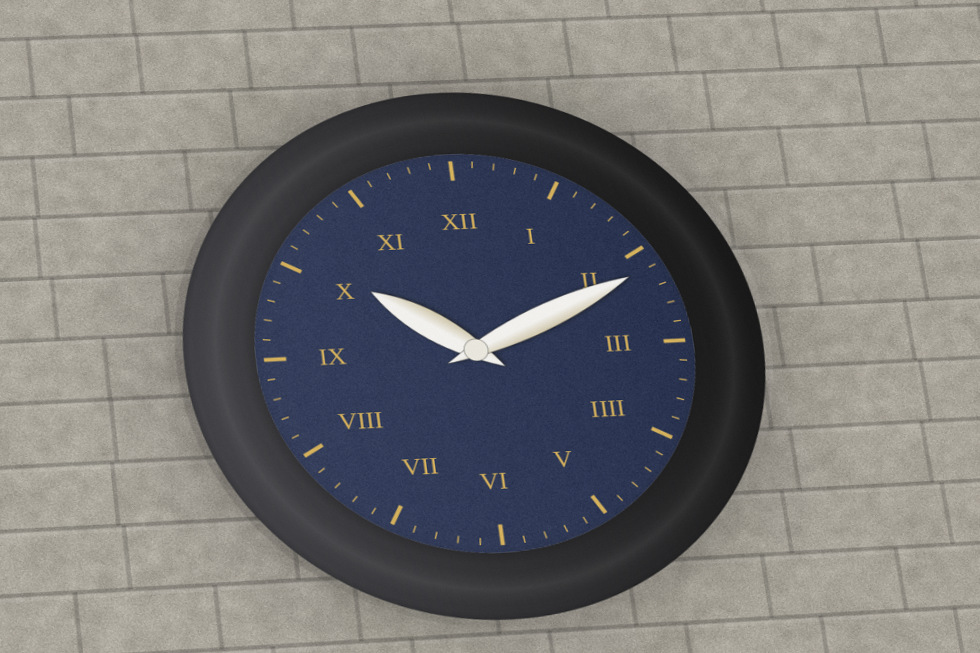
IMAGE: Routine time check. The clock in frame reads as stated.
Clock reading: 10:11
